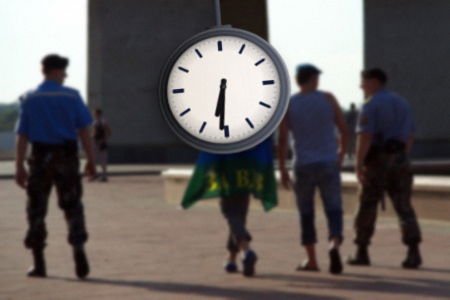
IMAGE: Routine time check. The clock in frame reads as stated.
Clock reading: 6:31
